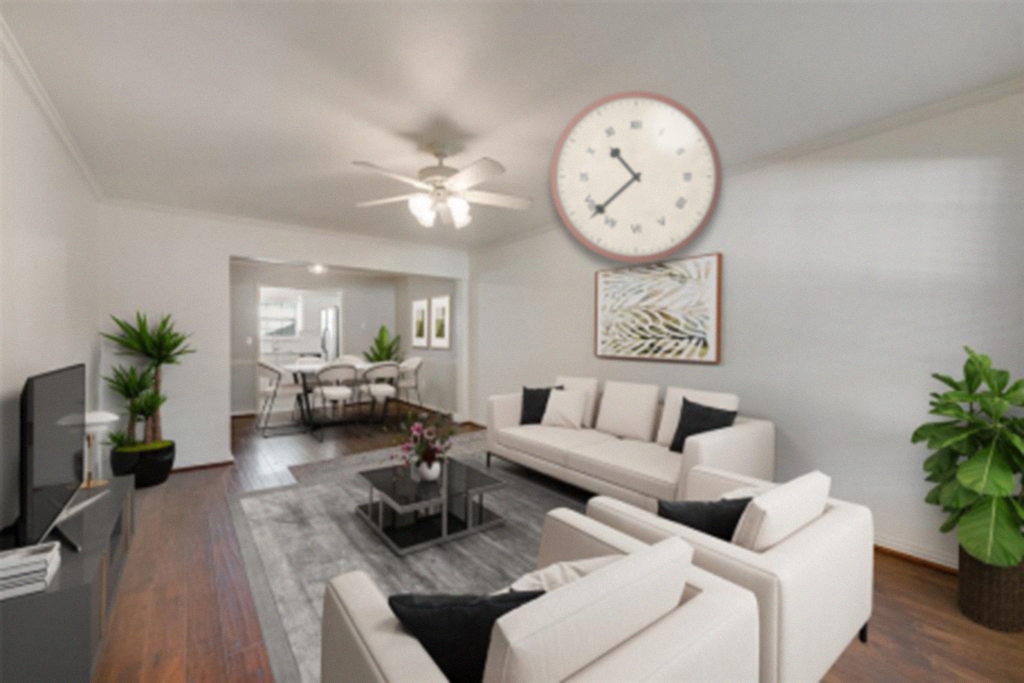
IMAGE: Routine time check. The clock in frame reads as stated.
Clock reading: 10:38
